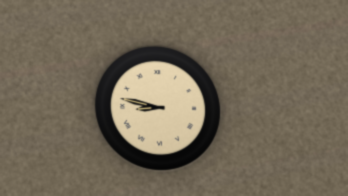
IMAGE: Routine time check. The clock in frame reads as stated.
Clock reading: 8:47
